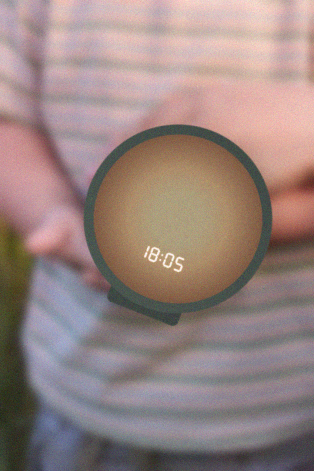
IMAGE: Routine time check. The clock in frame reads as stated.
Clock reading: 18:05
